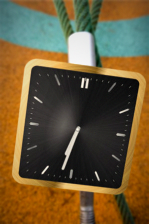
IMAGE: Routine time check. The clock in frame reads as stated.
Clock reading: 6:32
